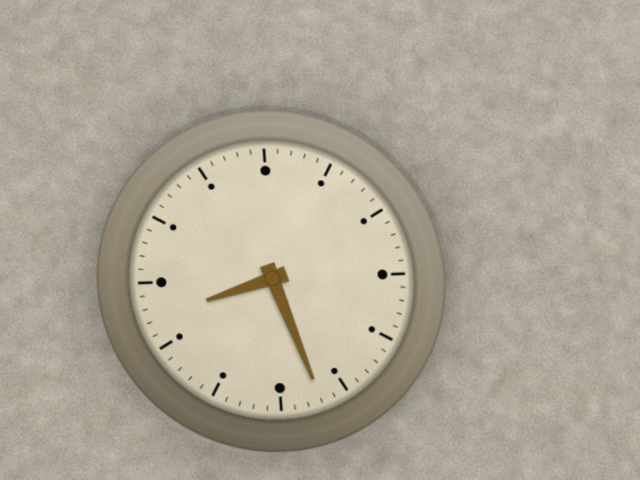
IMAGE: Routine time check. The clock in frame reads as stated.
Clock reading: 8:27
